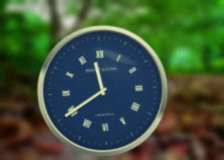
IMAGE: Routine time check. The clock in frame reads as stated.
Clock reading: 11:40
